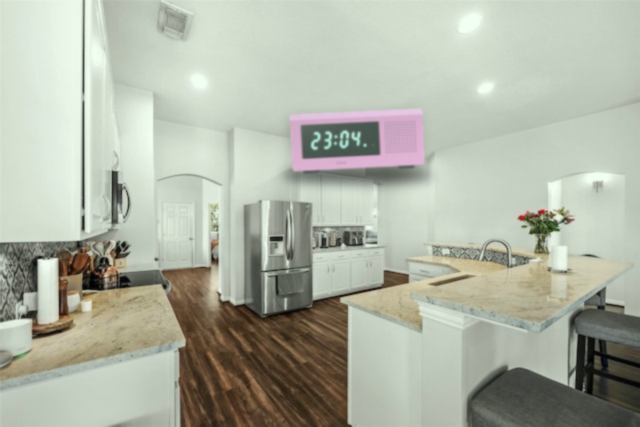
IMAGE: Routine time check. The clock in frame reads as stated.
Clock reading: 23:04
